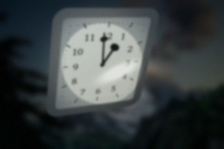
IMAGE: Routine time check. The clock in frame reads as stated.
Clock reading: 12:59
